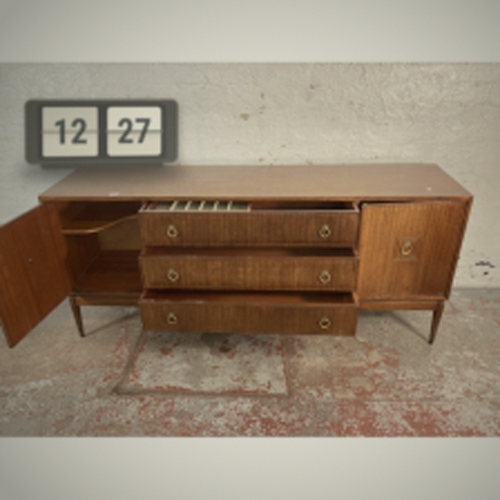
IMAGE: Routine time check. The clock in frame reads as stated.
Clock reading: 12:27
